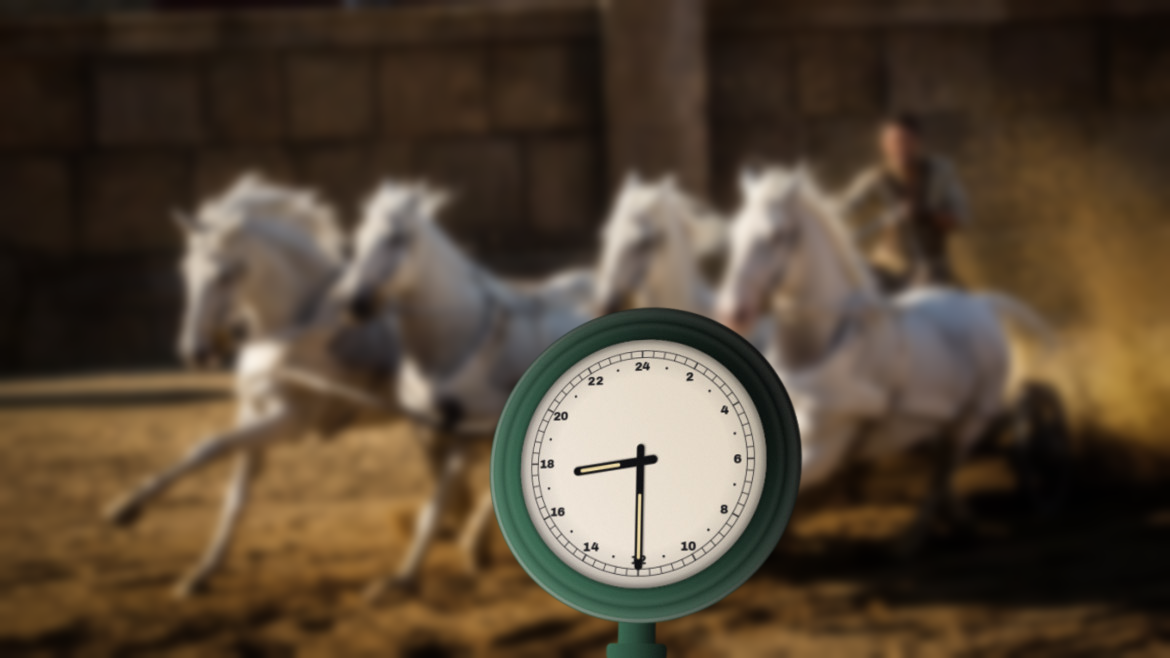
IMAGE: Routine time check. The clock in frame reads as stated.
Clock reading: 17:30
